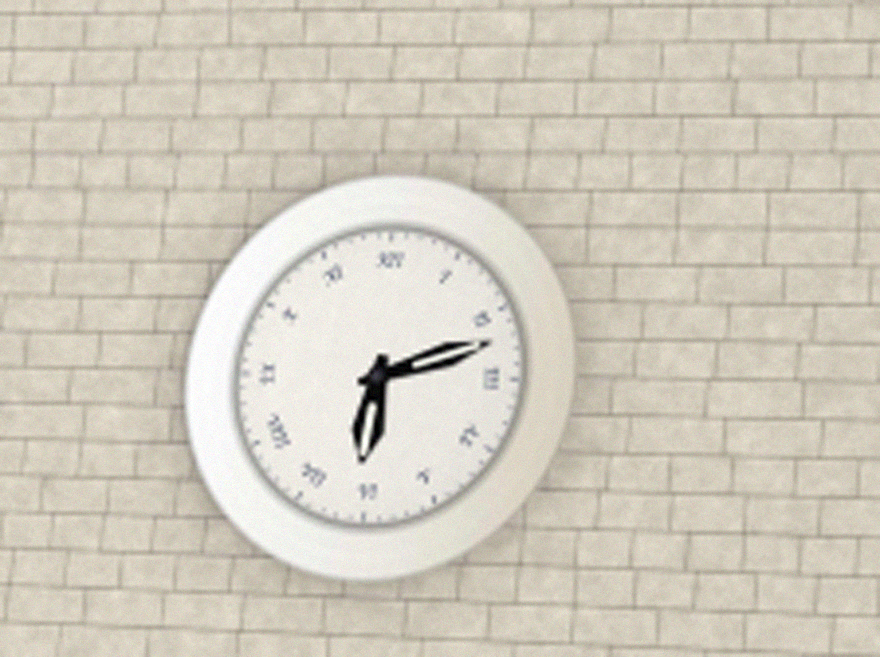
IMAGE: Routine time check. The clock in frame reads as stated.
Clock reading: 6:12
